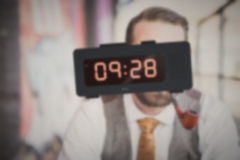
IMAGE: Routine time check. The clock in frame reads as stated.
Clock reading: 9:28
